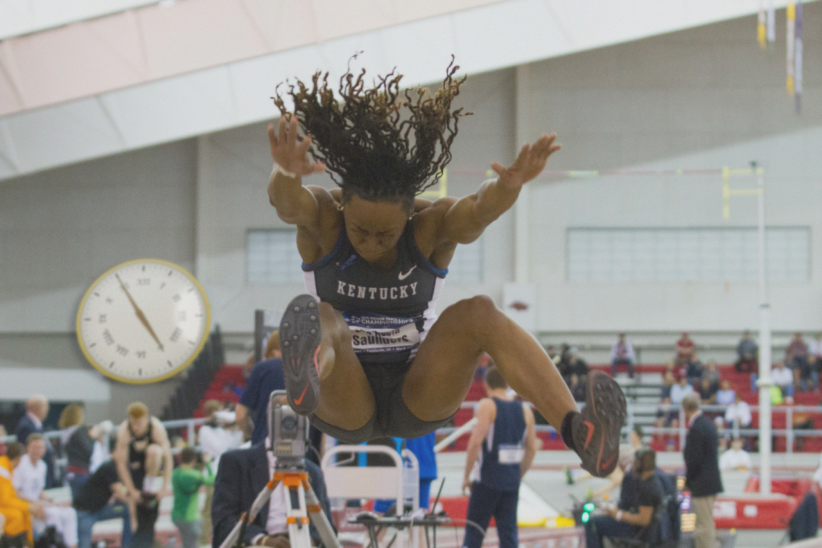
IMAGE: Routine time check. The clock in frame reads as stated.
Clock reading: 4:55
